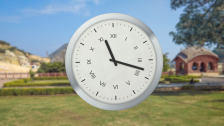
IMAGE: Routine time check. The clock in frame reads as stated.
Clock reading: 11:18
